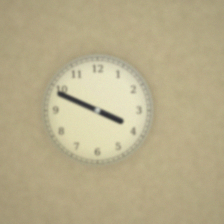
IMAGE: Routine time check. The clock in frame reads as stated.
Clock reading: 3:49
